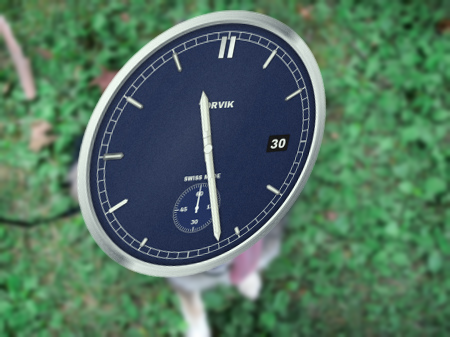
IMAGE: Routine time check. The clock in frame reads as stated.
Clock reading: 11:27
